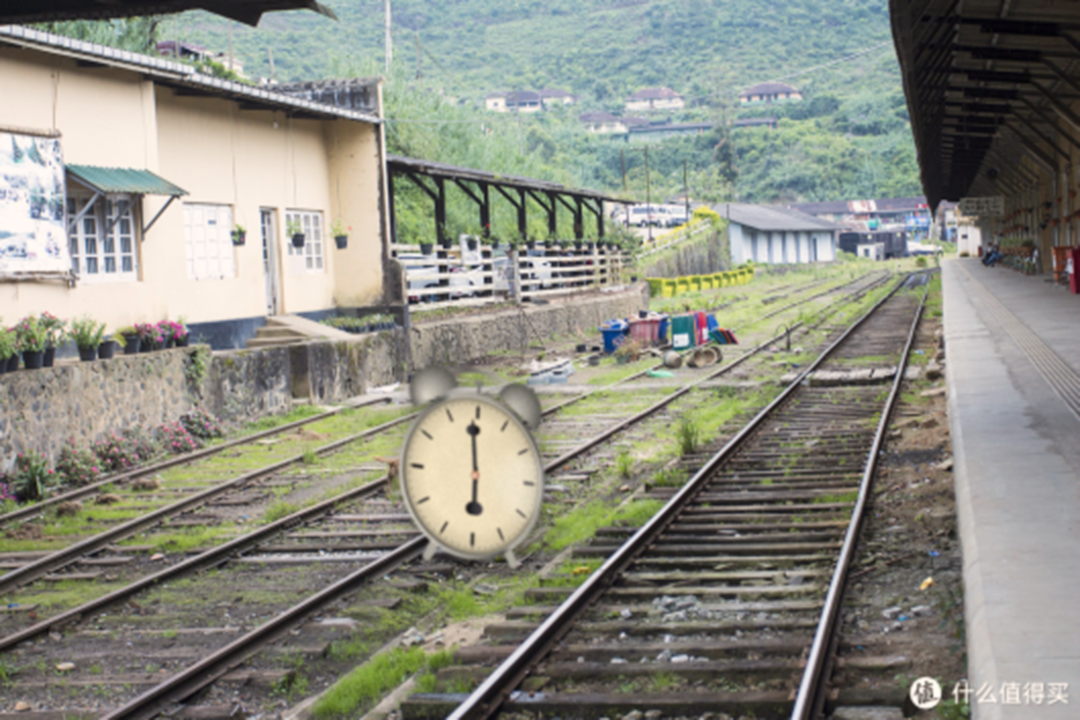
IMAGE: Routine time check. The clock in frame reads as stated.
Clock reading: 5:59
